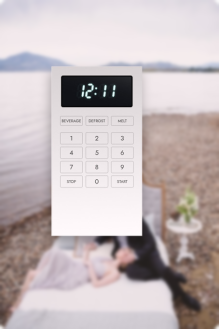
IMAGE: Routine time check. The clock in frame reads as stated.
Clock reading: 12:11
